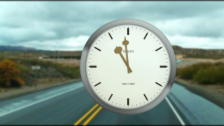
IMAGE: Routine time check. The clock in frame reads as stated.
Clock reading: 10:59
